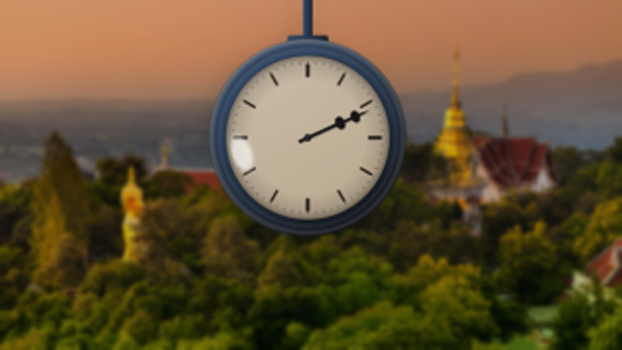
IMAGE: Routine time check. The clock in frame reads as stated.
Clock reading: 2:11
